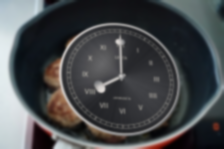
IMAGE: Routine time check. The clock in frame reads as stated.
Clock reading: 8:00
